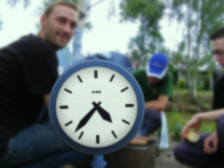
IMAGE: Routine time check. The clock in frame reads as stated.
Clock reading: 4:37
